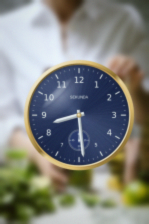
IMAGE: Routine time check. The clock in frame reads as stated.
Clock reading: 8:29
